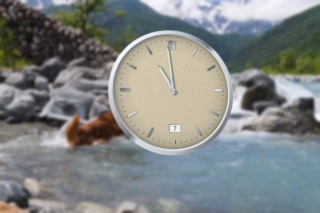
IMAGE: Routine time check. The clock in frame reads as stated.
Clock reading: 10:59
